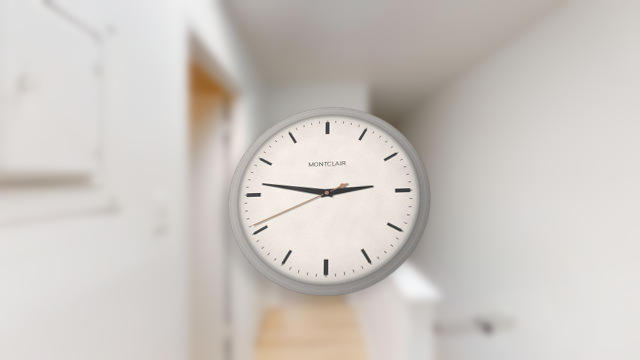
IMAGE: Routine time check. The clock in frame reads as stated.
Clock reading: 2:46:41
